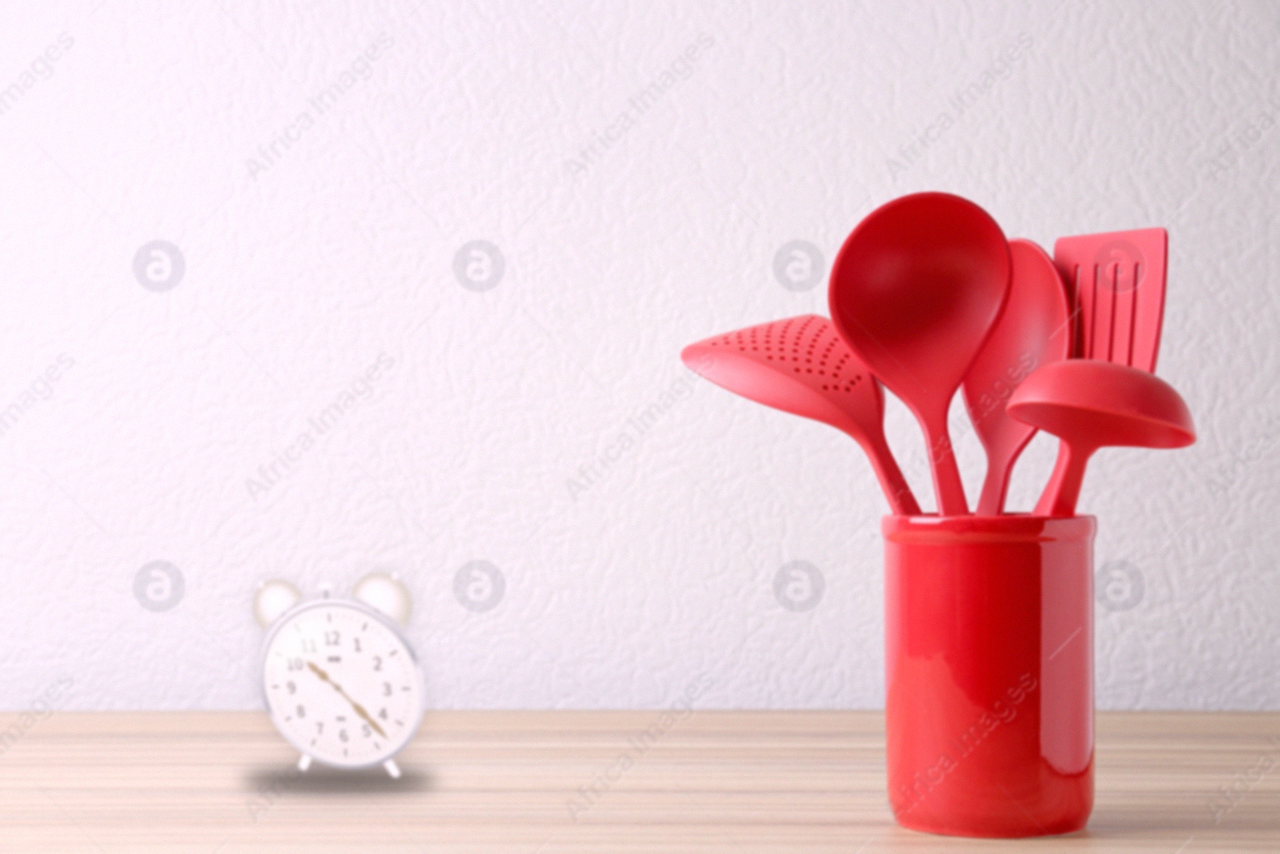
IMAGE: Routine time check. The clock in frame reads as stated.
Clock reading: 10:23
